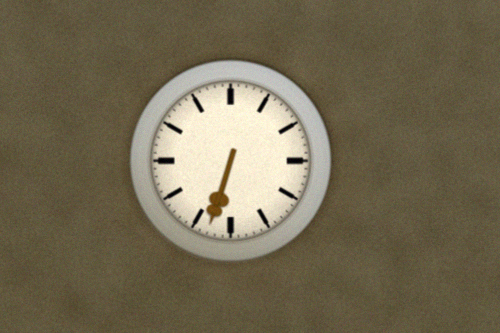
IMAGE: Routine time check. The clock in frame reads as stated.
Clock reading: 6:33
